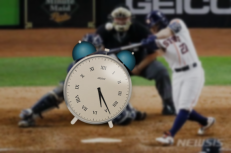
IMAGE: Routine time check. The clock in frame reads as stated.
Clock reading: 5:24
